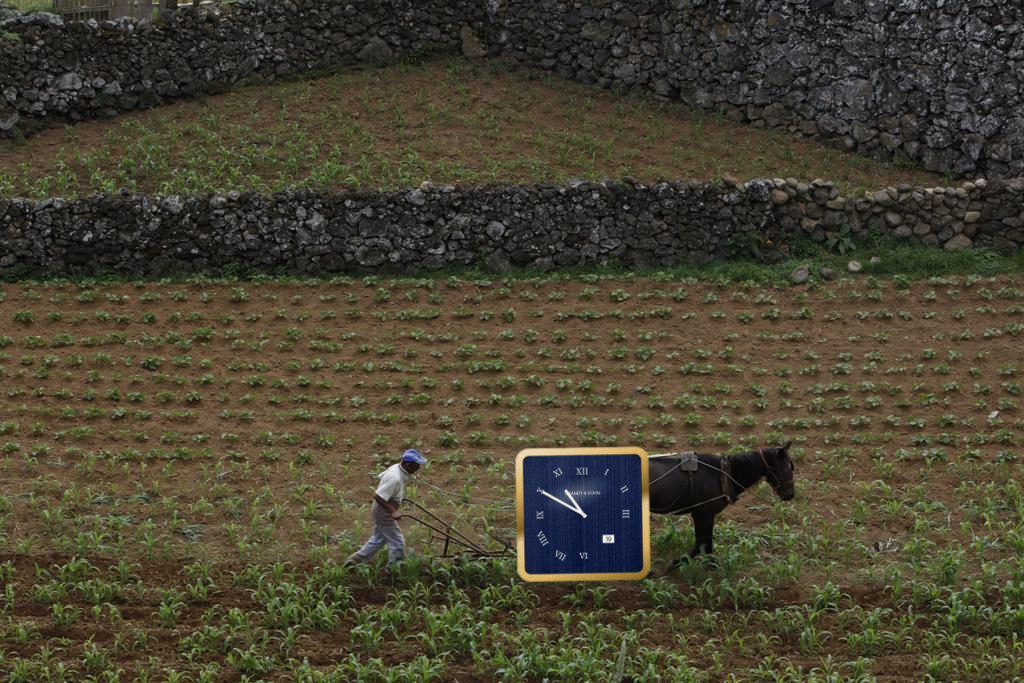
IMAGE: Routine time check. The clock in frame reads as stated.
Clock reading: 10:50
